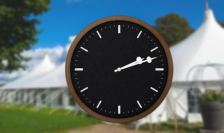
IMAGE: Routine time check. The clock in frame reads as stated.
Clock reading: 2:12
